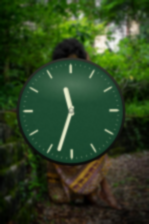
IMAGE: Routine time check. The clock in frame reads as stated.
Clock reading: 11:33
